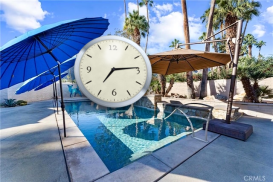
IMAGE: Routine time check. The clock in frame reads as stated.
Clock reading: 7:14
